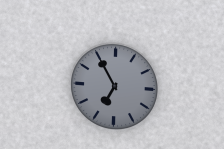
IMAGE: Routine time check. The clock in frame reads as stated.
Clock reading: 6:55
